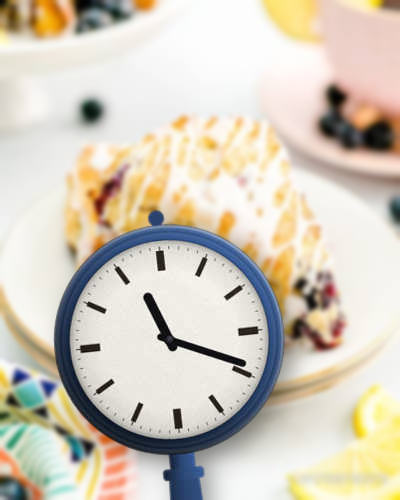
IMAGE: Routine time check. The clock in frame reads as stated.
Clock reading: 11:19
